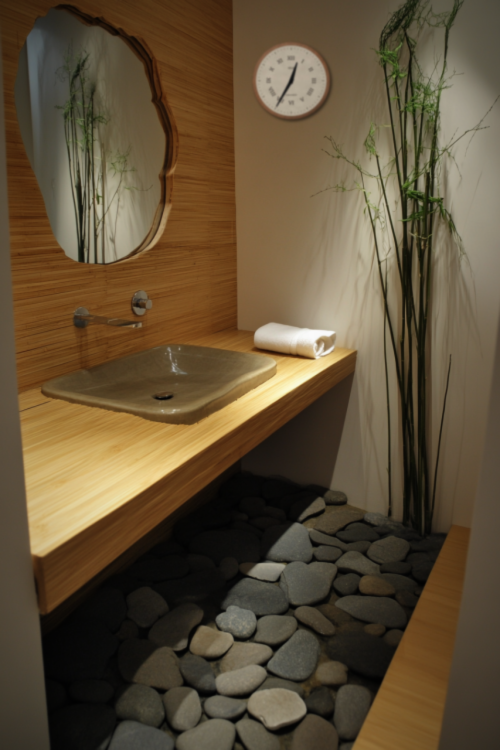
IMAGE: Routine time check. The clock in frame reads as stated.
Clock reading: 12:35
